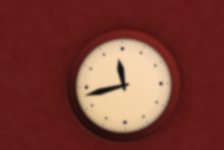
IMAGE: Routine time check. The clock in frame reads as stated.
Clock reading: 11:43
